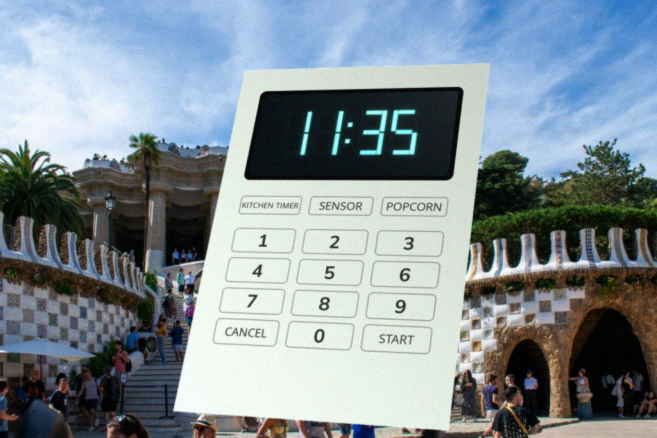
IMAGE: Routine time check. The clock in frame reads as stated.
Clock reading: 11:35
